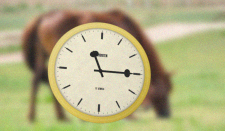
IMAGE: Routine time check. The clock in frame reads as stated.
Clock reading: 11:15
